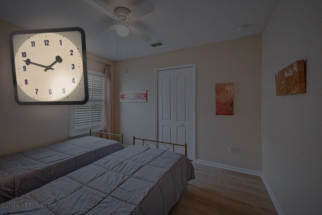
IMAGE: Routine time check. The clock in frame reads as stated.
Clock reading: 1:48
